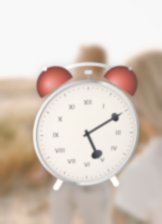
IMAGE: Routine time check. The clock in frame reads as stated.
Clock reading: 5:10
